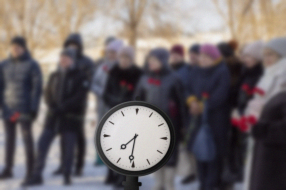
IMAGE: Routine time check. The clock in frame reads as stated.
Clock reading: 7:31
